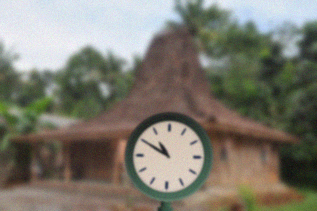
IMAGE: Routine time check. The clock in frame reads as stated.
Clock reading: 10:50
